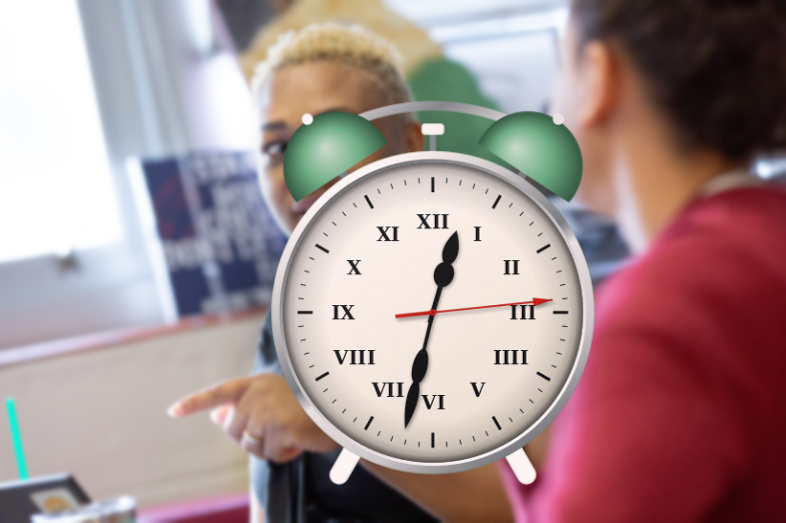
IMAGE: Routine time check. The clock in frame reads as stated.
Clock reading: 12:32:14
